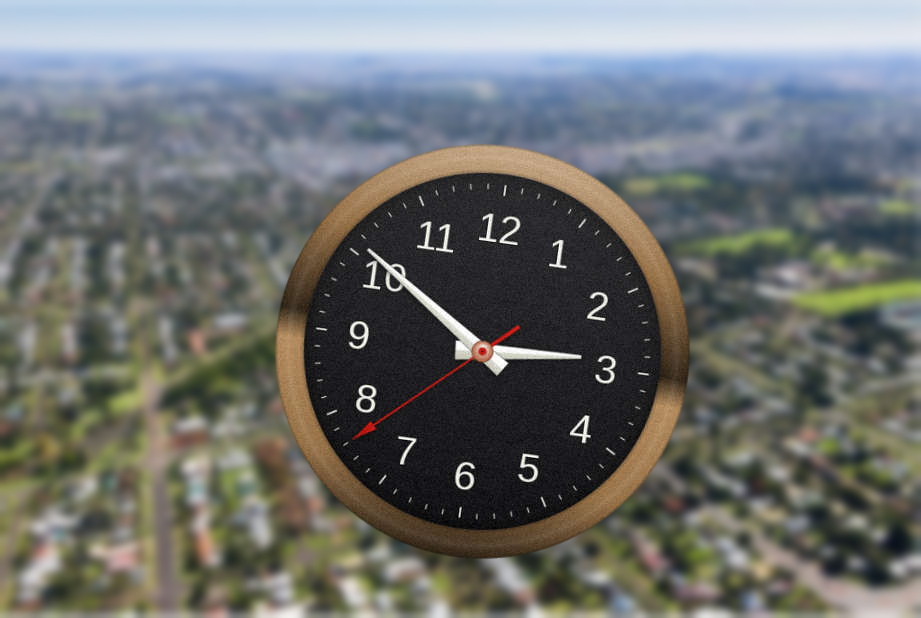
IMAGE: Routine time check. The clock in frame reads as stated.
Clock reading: 2:50:38
